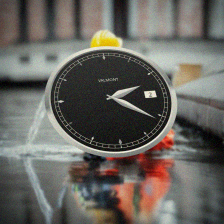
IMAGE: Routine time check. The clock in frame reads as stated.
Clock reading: 2:21
